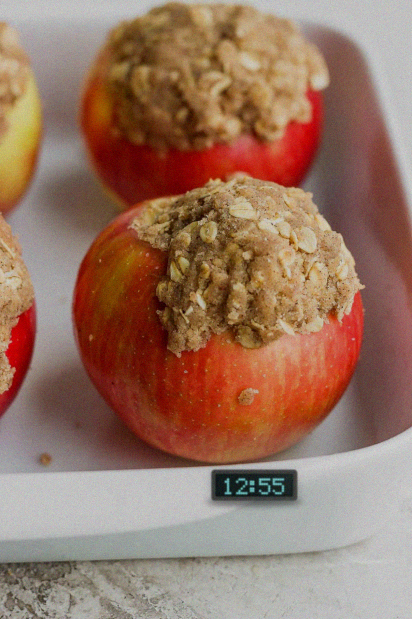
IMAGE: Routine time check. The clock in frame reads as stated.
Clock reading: 12:55
